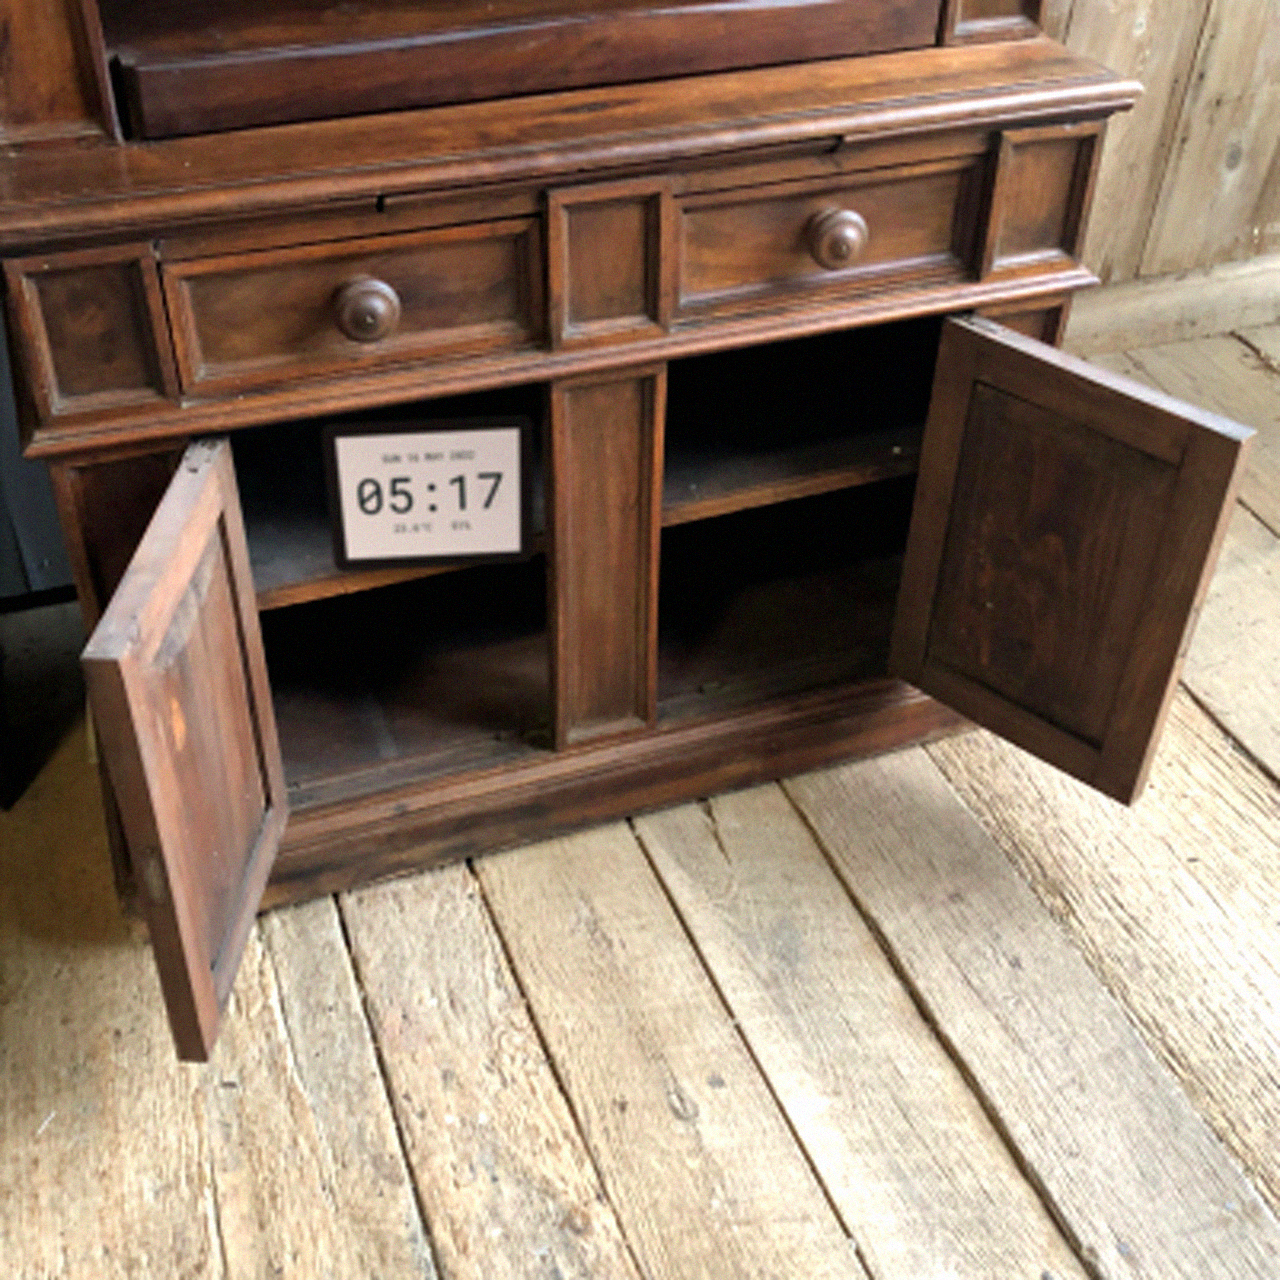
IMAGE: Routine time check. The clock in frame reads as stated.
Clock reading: 5:17
